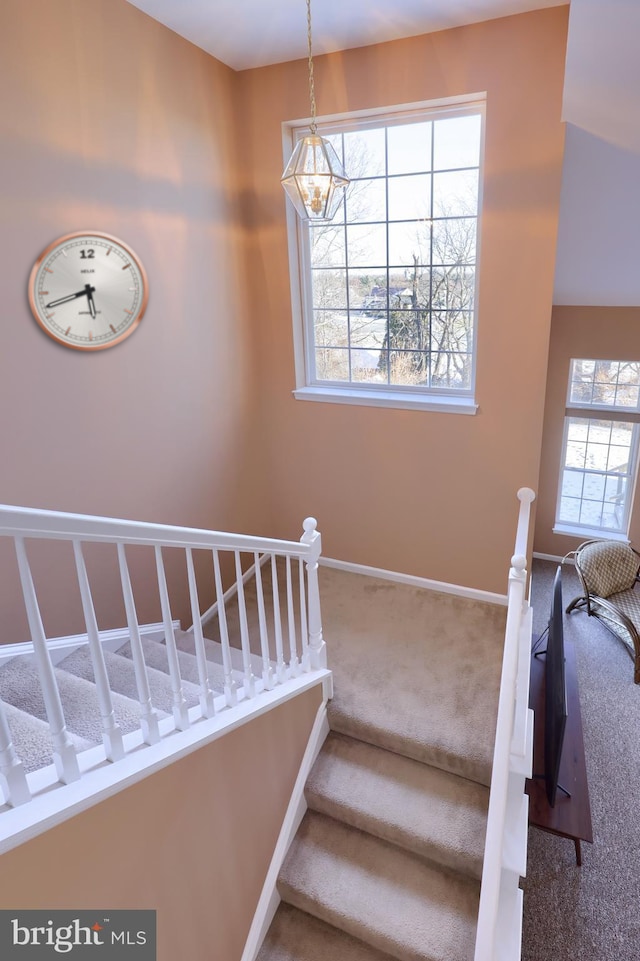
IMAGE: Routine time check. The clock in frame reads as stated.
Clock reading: 5:42
